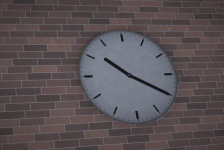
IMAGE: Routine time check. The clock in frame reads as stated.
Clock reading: 10:20
